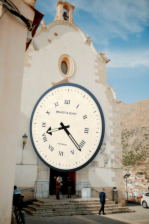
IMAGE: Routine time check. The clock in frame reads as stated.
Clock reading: 8:22
